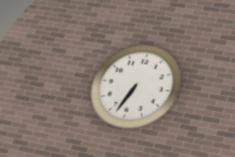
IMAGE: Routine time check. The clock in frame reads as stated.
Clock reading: 6:33
